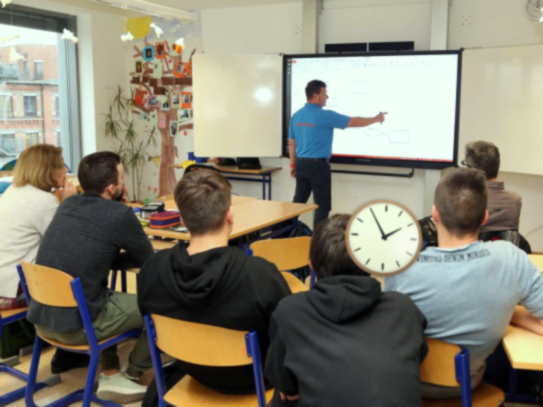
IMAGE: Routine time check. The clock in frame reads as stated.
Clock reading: 1:55
